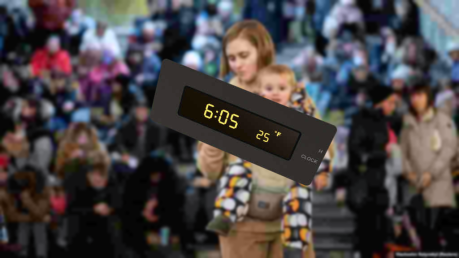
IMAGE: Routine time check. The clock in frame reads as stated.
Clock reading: 6:05
